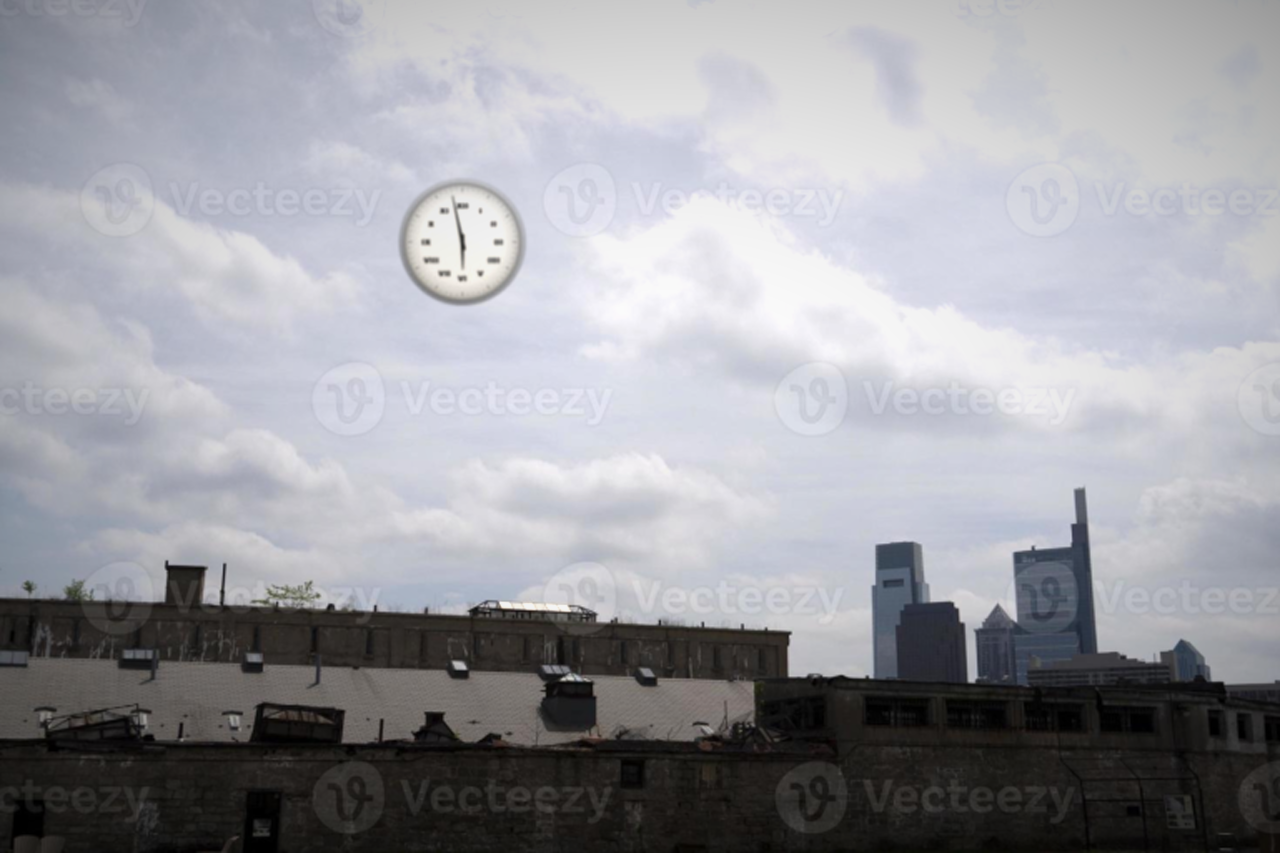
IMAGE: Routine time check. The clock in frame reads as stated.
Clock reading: 5:58
